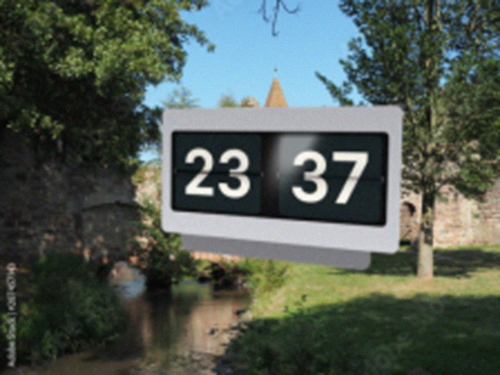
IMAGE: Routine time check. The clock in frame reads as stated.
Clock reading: 23:37
